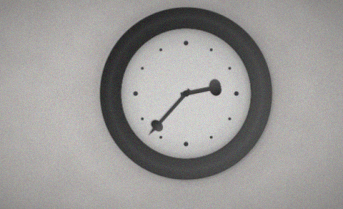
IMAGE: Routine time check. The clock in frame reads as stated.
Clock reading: 2:37
